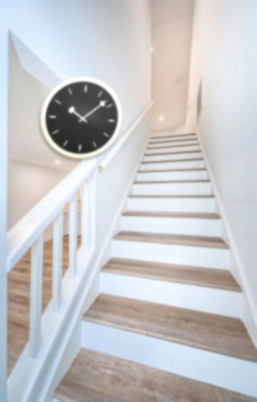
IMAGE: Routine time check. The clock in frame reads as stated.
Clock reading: 10:08
